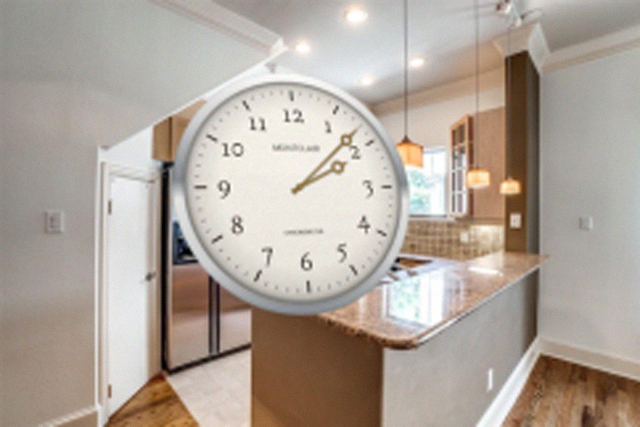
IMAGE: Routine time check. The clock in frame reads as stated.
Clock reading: 2:08
